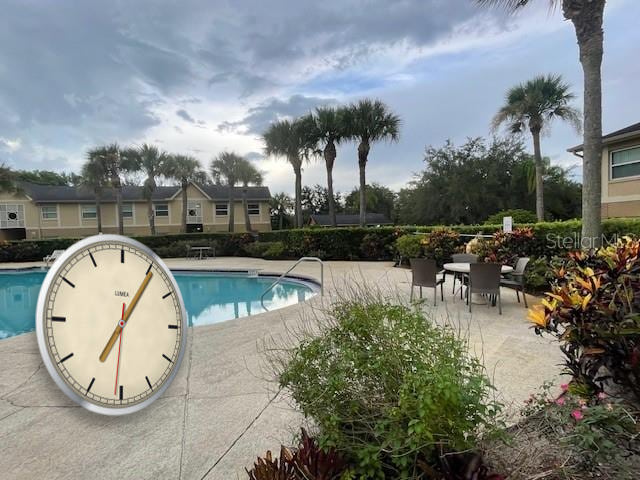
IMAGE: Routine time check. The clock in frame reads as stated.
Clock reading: 7:05:31
